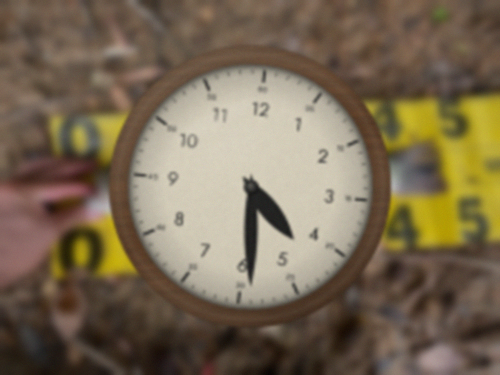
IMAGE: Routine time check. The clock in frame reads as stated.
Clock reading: 4:29
